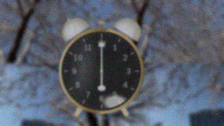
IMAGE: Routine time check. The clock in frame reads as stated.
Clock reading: 6:00
